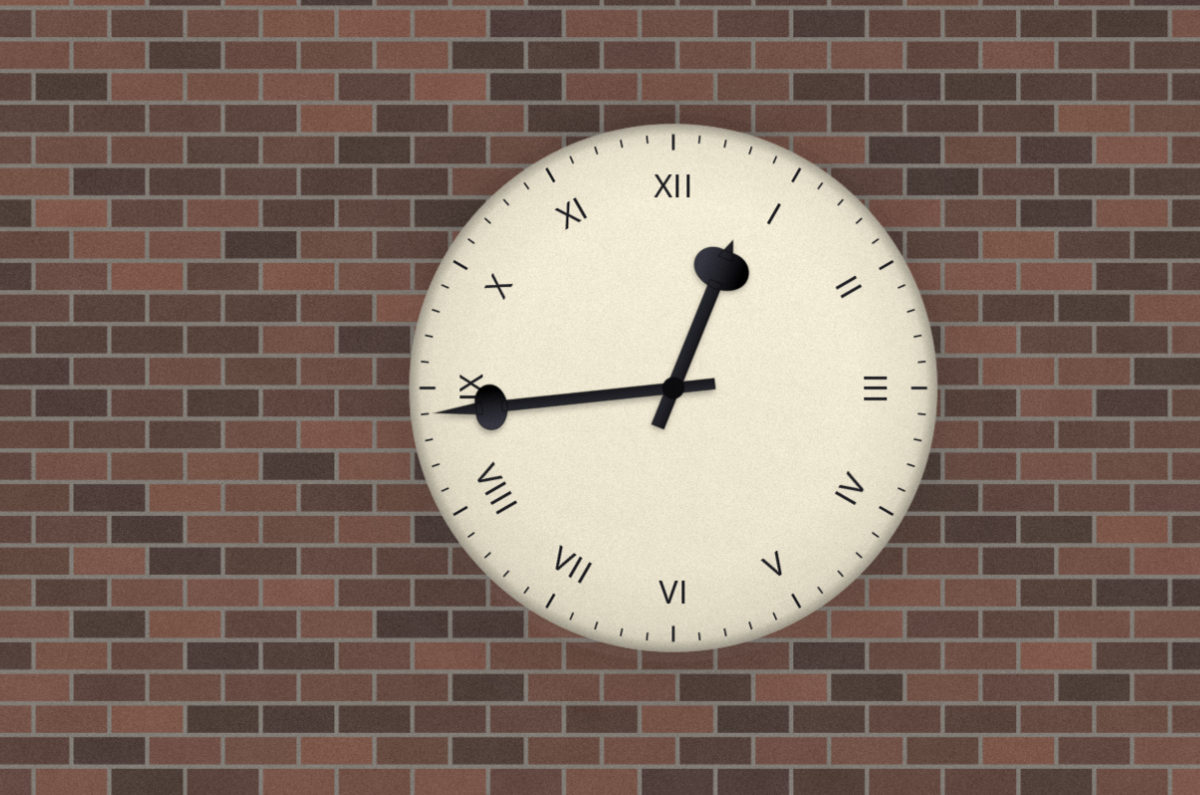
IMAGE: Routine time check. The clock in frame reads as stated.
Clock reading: 12:44
